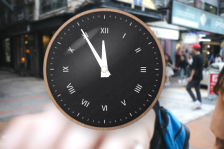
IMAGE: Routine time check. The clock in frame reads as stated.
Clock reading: 11:55
